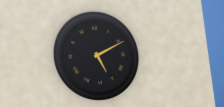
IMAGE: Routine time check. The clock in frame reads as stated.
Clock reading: 5:11
